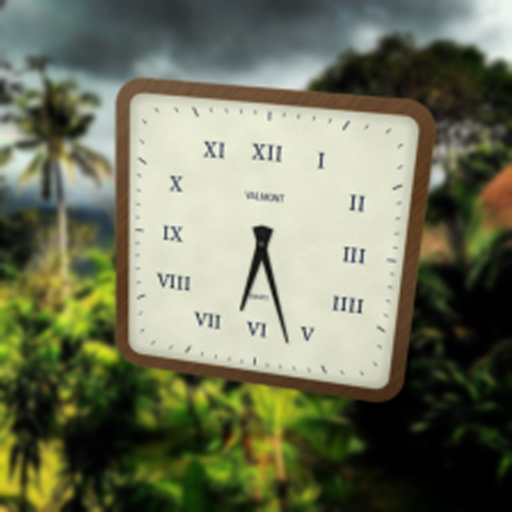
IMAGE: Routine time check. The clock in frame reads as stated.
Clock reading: 6:27
